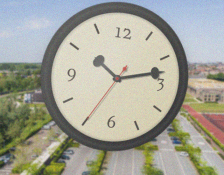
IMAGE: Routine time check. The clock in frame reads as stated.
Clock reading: 10:12:35
